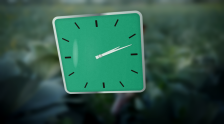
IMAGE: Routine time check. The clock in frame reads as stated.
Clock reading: 2:12
